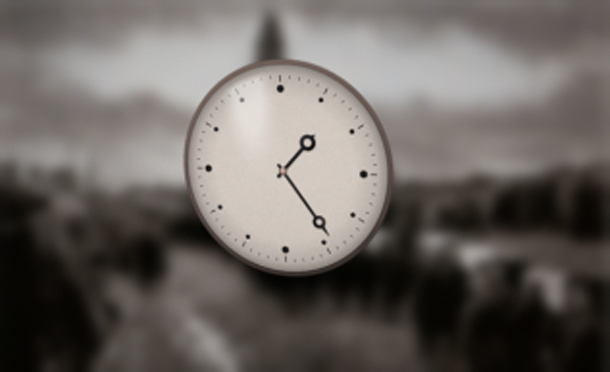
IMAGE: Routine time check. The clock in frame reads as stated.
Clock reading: 1:24
